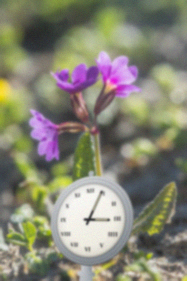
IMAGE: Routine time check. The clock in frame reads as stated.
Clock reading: 3:04
